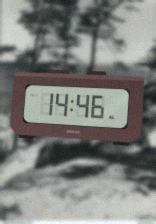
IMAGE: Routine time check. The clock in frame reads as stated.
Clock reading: 14:46
